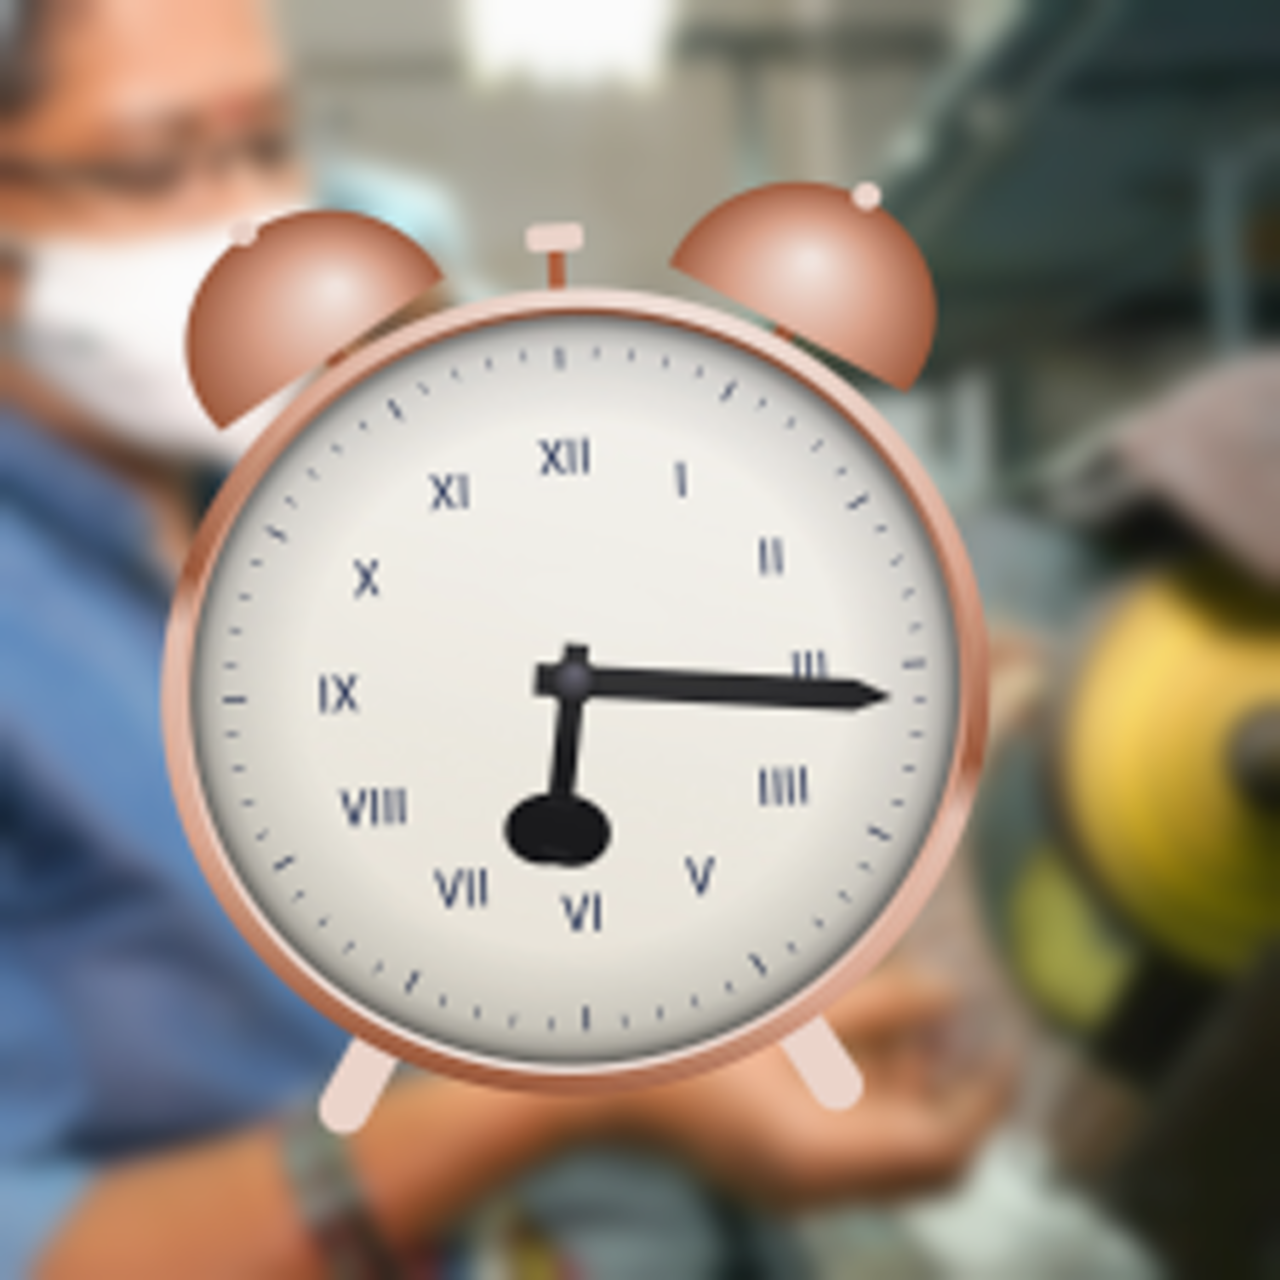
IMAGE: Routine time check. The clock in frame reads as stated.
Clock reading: 6:16
